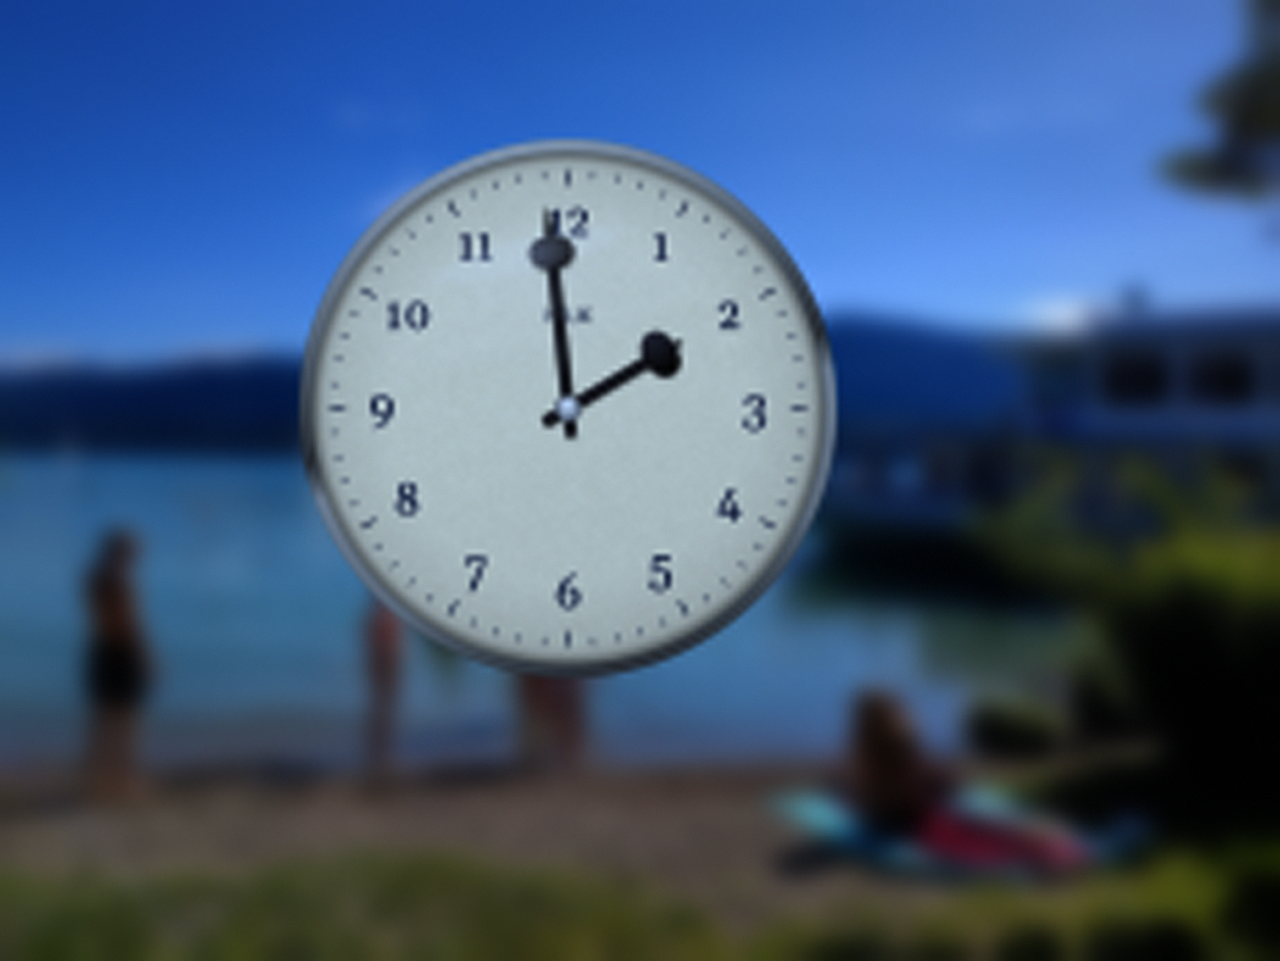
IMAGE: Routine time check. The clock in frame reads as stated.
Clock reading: 1:59
